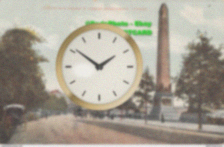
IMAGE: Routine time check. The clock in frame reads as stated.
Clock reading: 1:51
